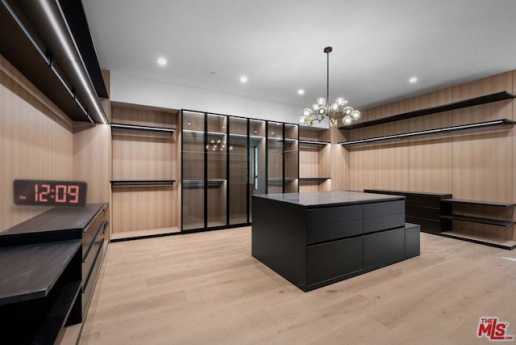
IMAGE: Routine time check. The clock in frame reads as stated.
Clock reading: 12:09
